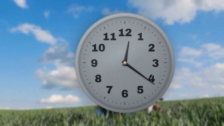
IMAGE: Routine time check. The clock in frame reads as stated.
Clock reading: 12:21
